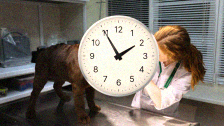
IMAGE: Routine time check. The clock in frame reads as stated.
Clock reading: 1:55
